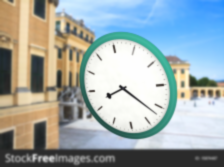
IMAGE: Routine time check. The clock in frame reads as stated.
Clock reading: 8:22
